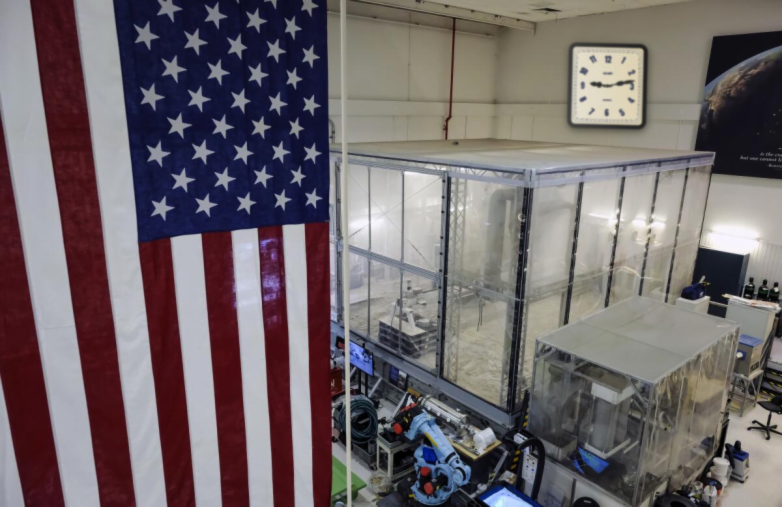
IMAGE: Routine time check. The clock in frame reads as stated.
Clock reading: 9:13
